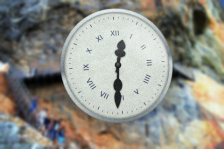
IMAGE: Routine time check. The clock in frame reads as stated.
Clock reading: 12:31
